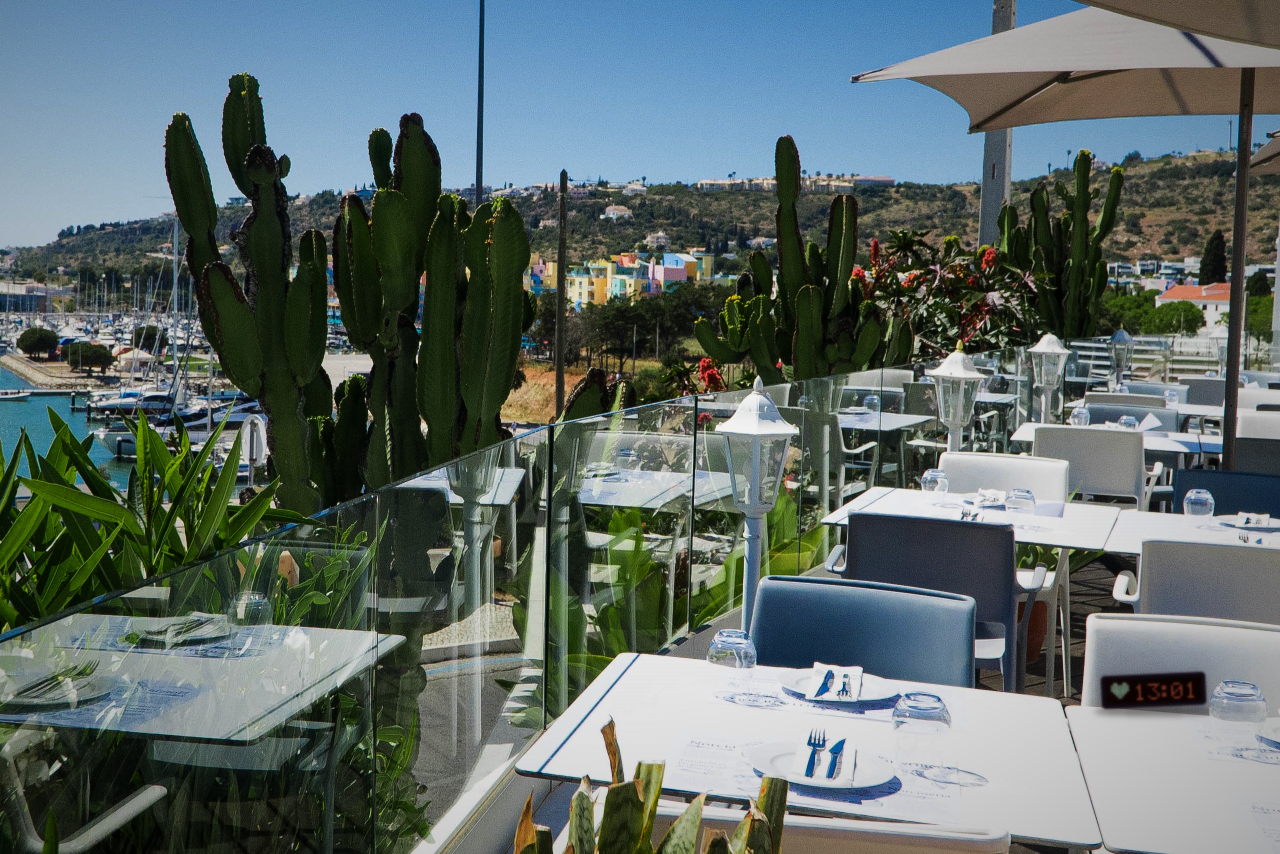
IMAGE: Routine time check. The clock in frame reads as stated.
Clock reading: 13:01
